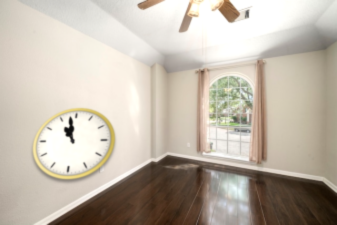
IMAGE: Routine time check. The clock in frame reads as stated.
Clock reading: 10:58
